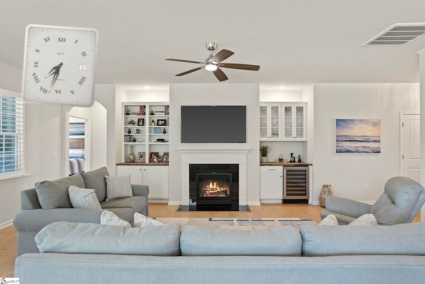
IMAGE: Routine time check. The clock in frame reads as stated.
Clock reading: 7:33
